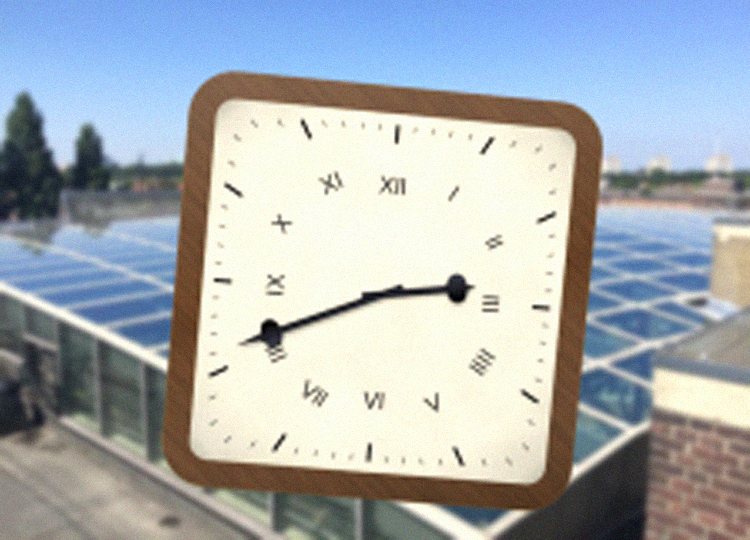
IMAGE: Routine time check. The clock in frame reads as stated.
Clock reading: 2:41
